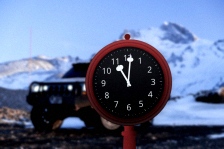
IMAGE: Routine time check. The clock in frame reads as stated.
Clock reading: 11:01
